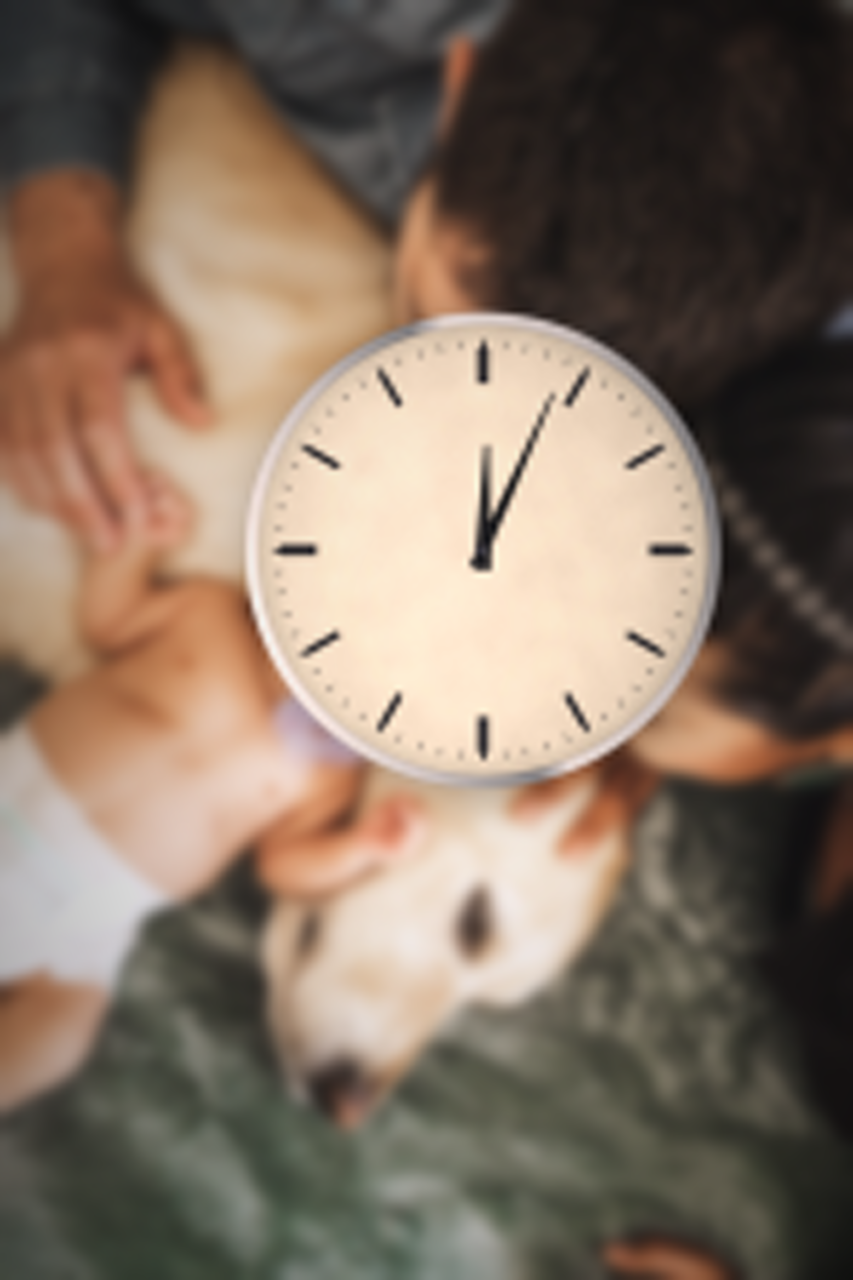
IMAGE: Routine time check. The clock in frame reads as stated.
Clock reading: 12:04
